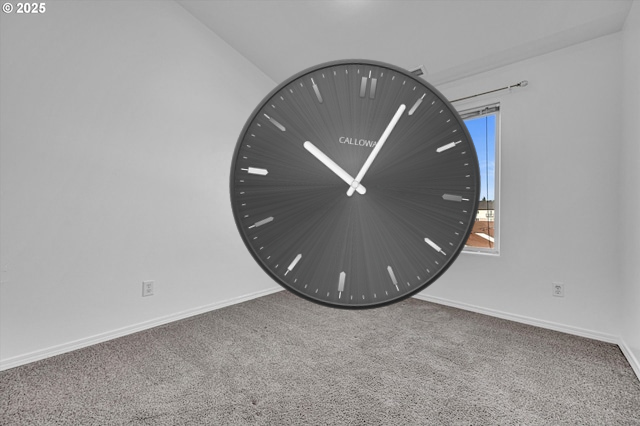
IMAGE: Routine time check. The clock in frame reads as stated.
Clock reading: 10:04
